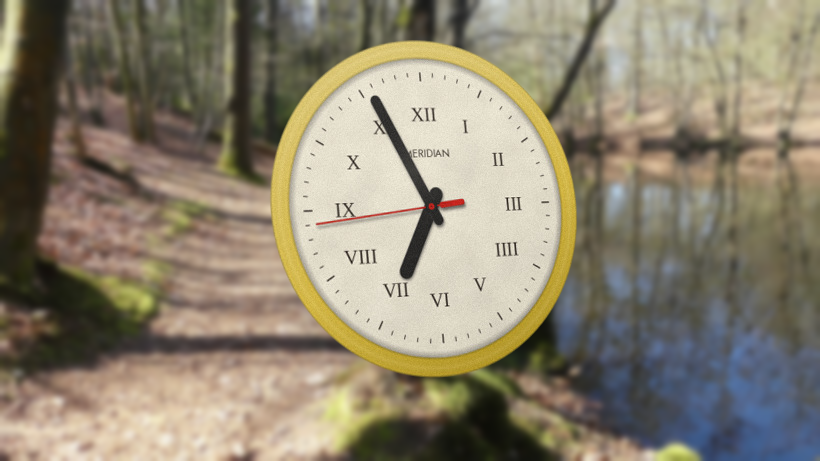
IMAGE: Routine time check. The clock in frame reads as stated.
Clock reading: 6:55:44
